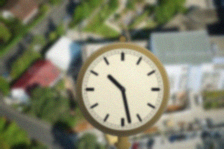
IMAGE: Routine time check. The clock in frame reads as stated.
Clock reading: 10:28
